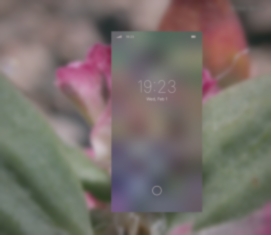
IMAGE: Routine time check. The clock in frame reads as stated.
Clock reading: 19:23
